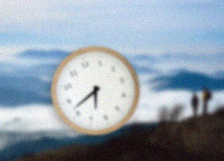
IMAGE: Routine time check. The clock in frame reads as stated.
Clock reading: 6:42
